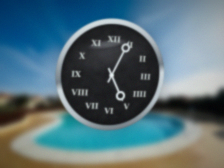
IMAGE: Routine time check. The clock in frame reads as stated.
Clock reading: 5:04
